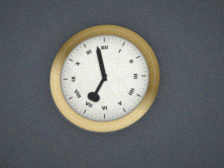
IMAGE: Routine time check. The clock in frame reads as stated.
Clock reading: 6:58
